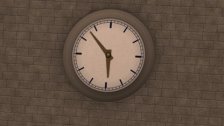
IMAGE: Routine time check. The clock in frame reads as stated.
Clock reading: 5:53
